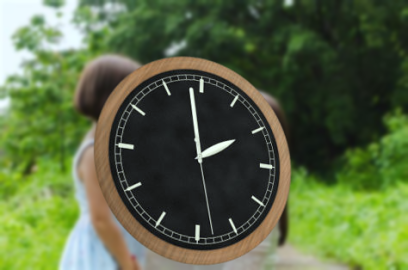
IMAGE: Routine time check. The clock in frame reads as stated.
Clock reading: 1:58:28
